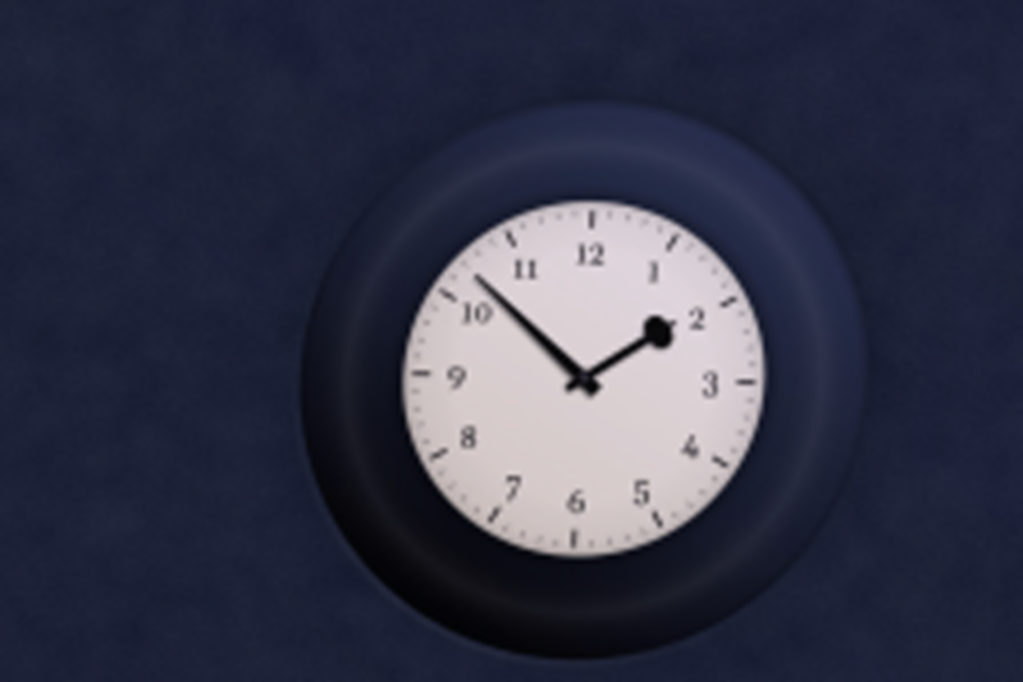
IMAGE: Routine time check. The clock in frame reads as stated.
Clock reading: 1:52
